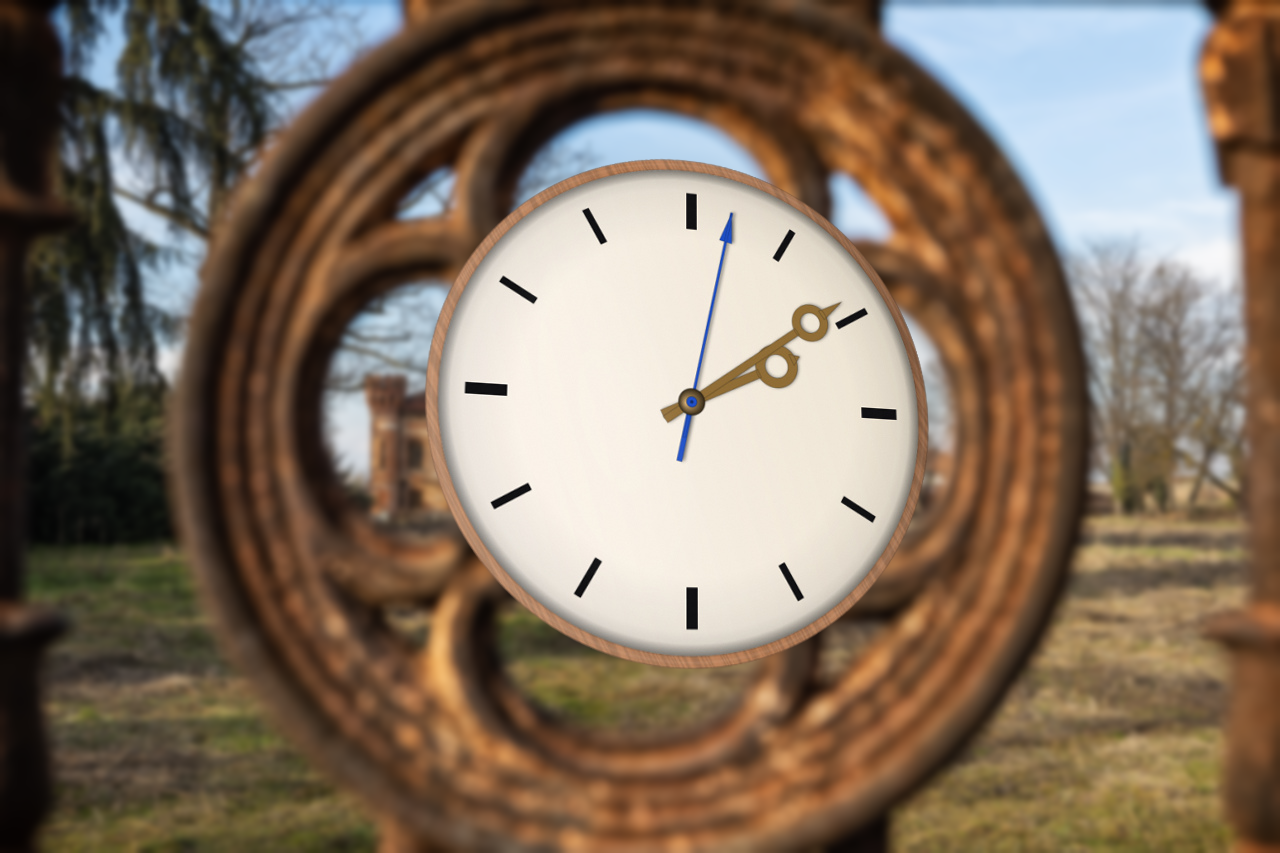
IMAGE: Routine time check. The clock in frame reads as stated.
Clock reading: 2:09:02
